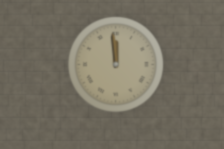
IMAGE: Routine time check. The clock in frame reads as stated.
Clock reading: 11:59
